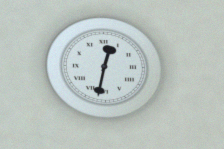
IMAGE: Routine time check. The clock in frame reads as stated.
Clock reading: 12:32
